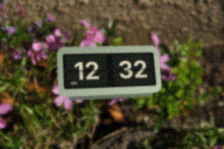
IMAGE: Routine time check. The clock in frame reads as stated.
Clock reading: 12:32
